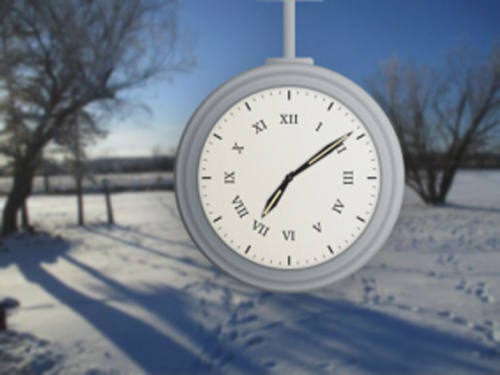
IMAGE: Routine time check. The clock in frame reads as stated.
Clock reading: 7:09
